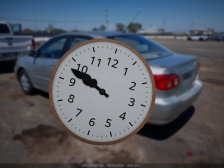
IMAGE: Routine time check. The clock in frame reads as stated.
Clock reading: 9:48
